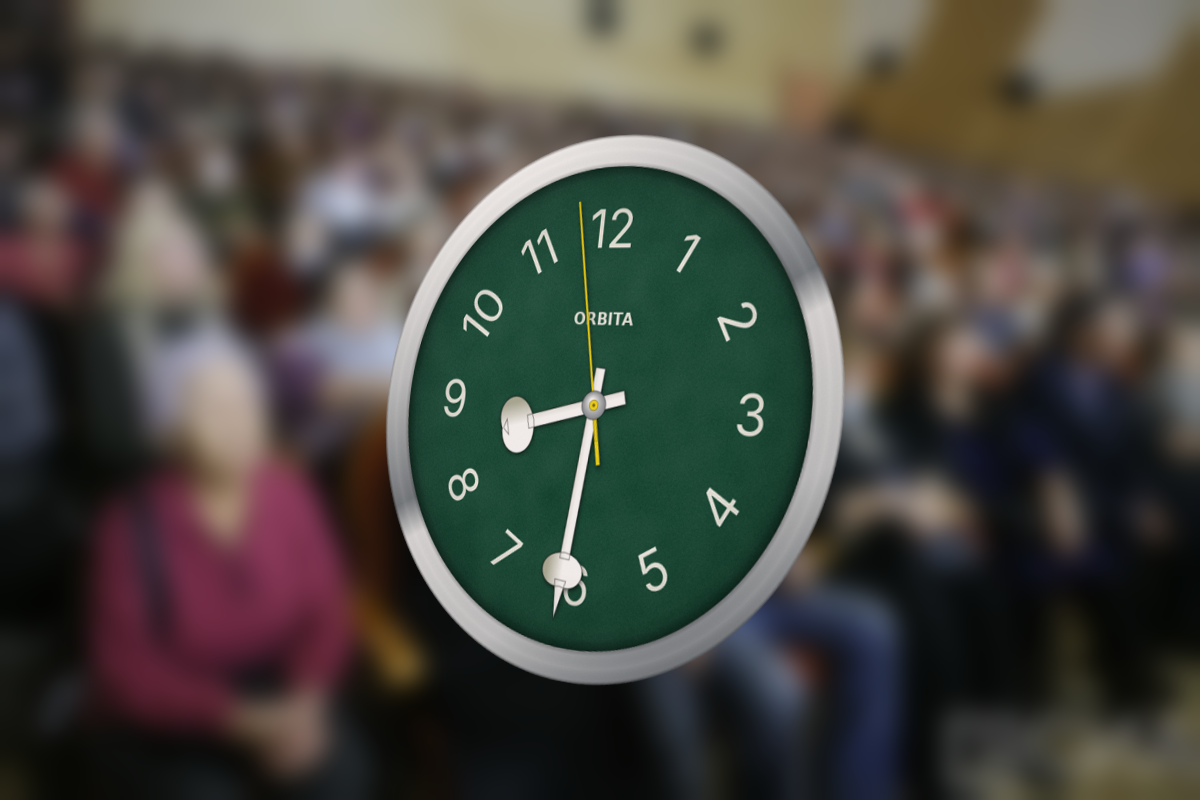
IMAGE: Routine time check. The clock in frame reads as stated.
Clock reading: 8:30:58
